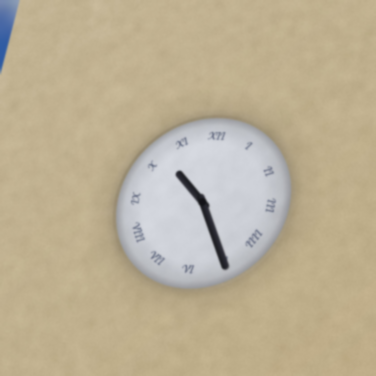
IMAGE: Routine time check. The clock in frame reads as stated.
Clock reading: 10:25
